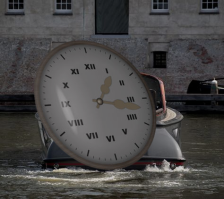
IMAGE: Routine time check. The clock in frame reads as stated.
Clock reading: 1:17
